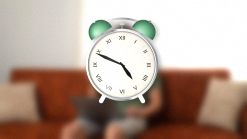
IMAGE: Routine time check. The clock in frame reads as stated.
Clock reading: 4:49
